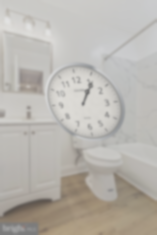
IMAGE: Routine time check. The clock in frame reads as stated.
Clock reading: 1:06
